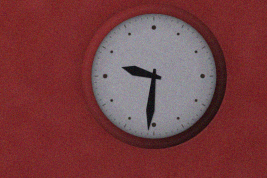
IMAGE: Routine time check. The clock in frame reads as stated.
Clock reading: 9:31
